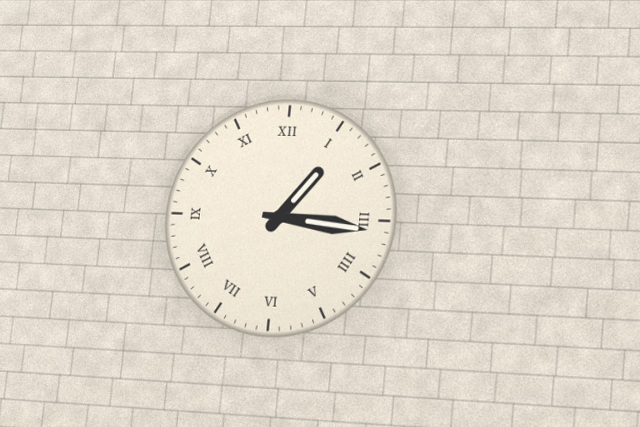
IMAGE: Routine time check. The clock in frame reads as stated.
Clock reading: 1:16
